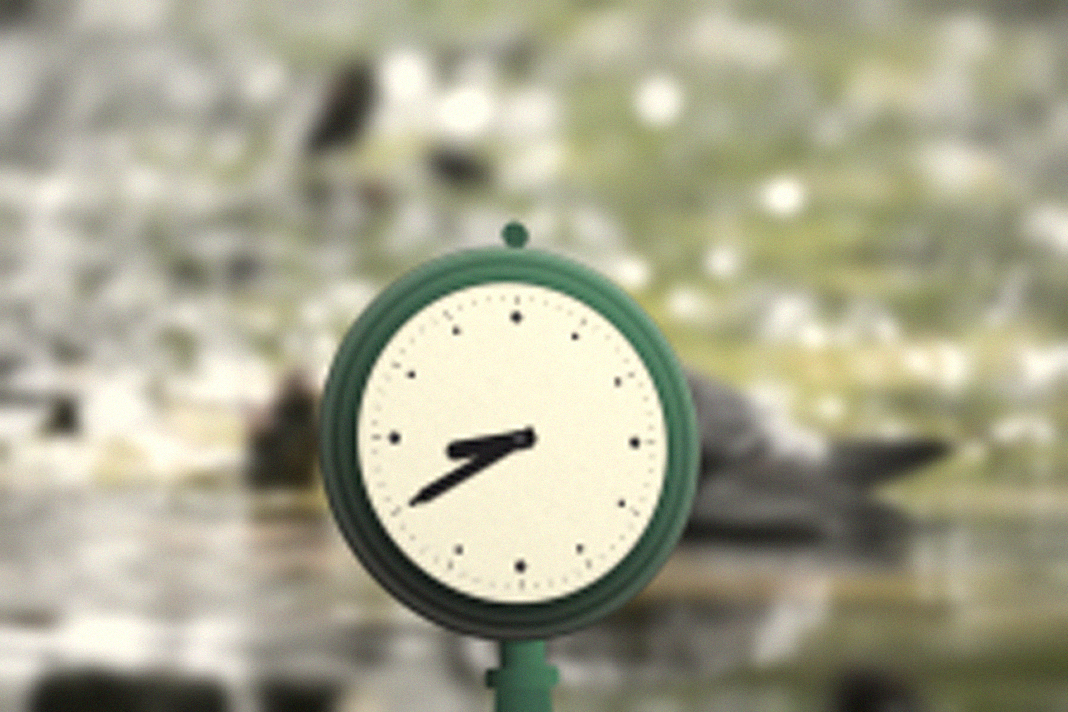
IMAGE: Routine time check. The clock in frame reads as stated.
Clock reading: 8:40
